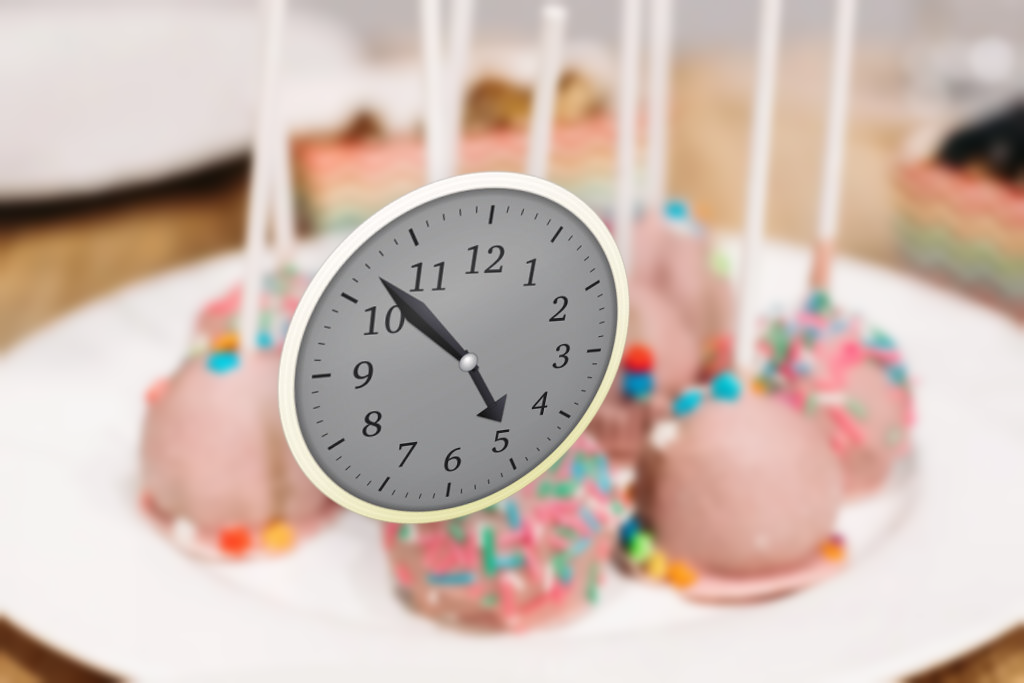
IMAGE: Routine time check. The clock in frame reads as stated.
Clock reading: 4:52
